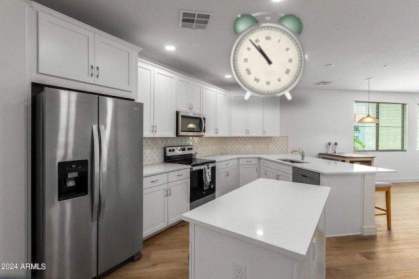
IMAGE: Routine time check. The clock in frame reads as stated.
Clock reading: 10:53
